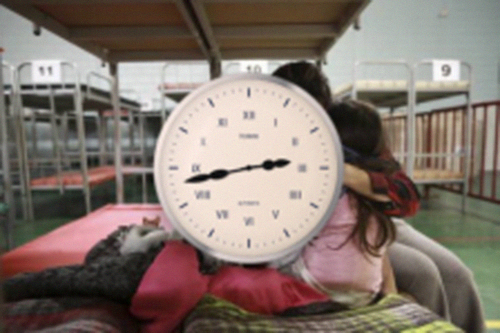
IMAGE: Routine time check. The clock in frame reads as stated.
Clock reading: 2:43
